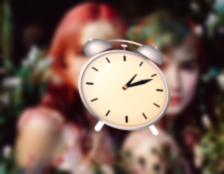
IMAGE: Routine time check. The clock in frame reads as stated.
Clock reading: 1:11
